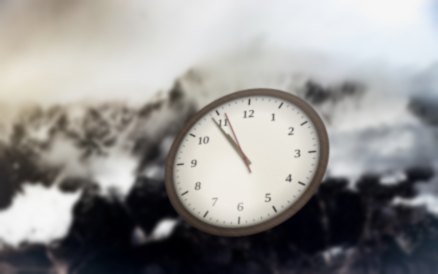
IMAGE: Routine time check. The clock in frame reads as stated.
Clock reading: 10:53:56
